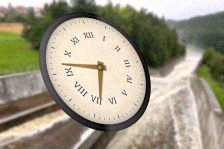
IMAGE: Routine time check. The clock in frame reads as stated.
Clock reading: 6:47
